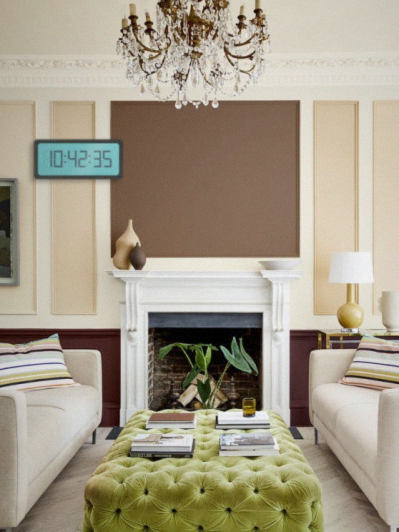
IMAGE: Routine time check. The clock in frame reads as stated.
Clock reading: 10:42:35
